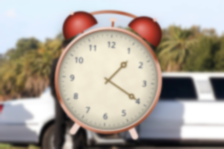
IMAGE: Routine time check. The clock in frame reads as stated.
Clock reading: 1:20
